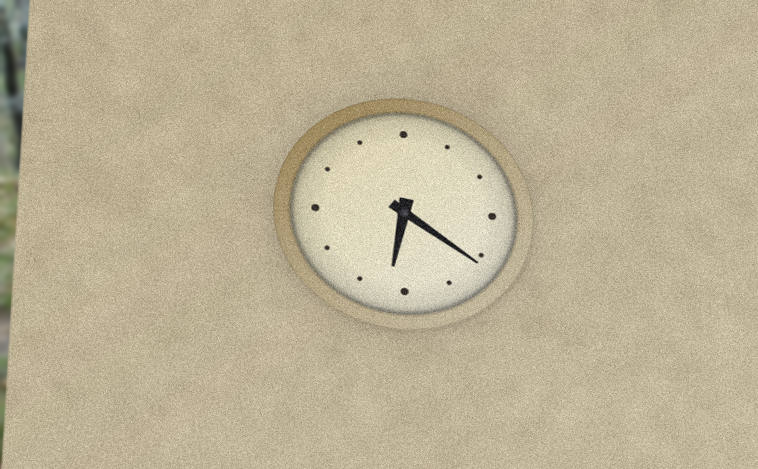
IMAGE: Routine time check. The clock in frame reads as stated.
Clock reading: 6:21
